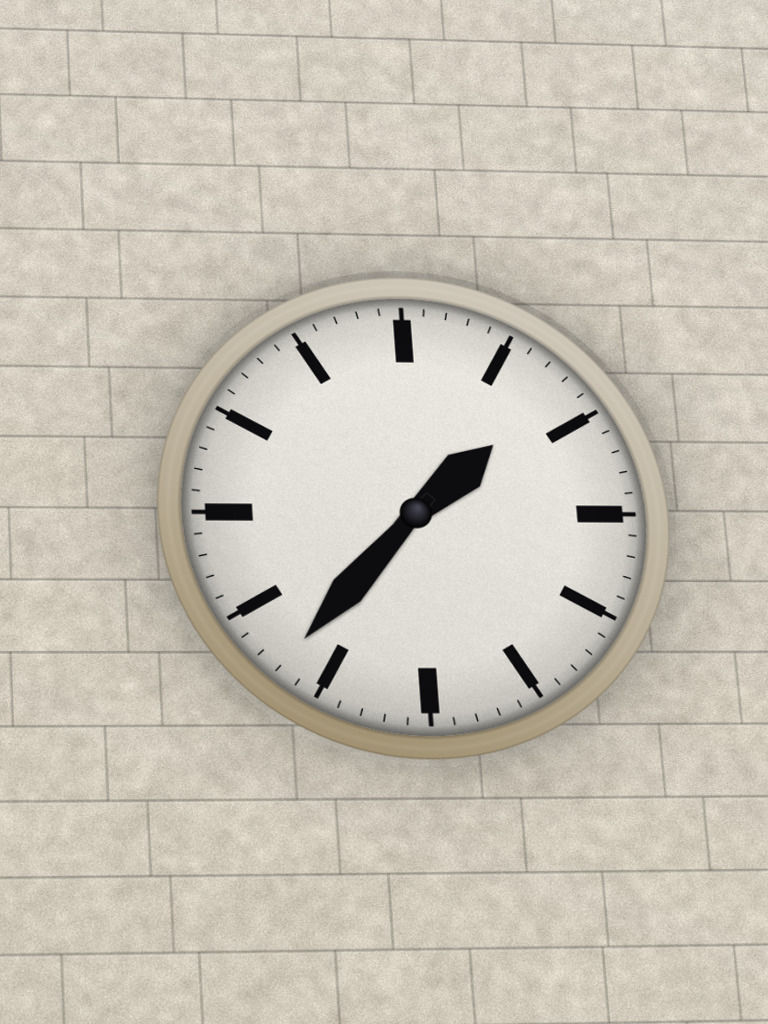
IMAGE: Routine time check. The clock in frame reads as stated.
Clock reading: 1:37
